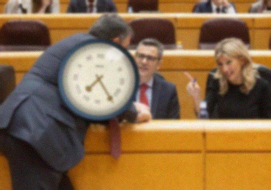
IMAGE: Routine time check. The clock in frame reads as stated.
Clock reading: 7:24
